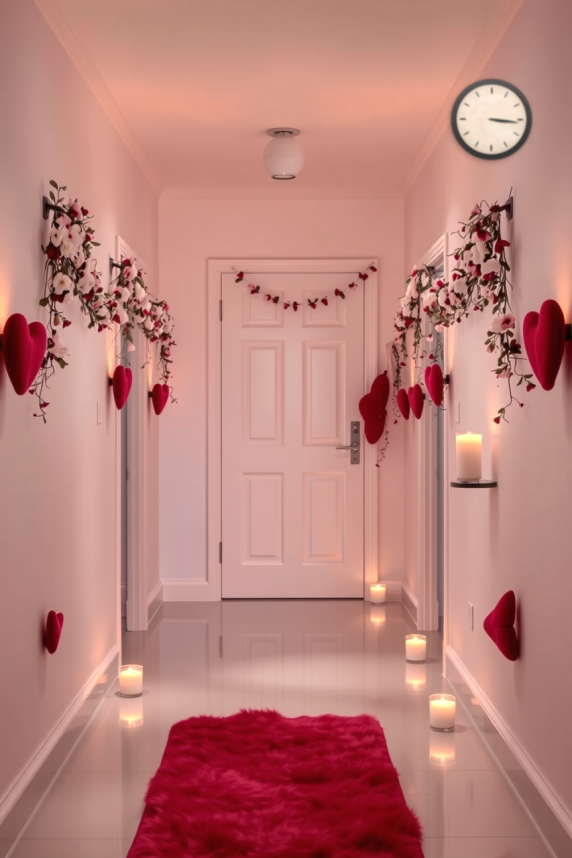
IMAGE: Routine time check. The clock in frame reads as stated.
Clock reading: 3:16
